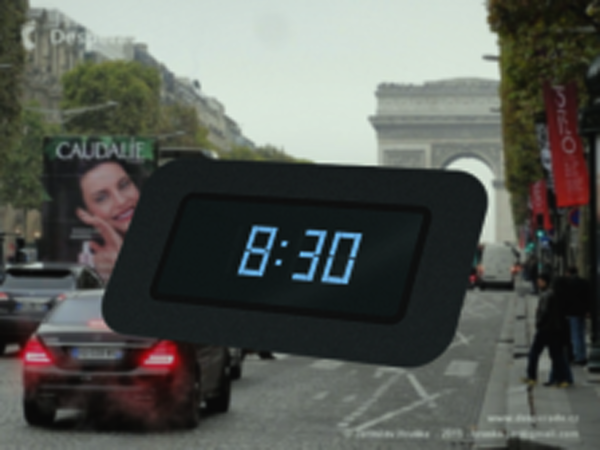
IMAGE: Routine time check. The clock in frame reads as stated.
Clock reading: 8:30
